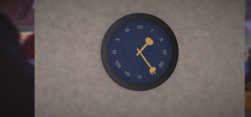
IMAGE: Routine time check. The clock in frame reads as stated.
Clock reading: 1:24
